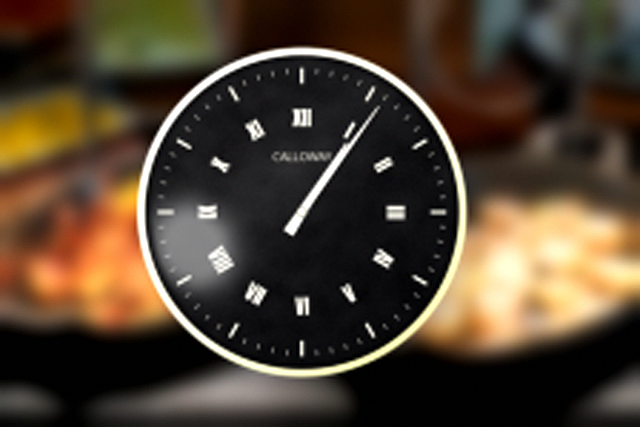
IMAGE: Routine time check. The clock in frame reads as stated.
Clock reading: 1:06
